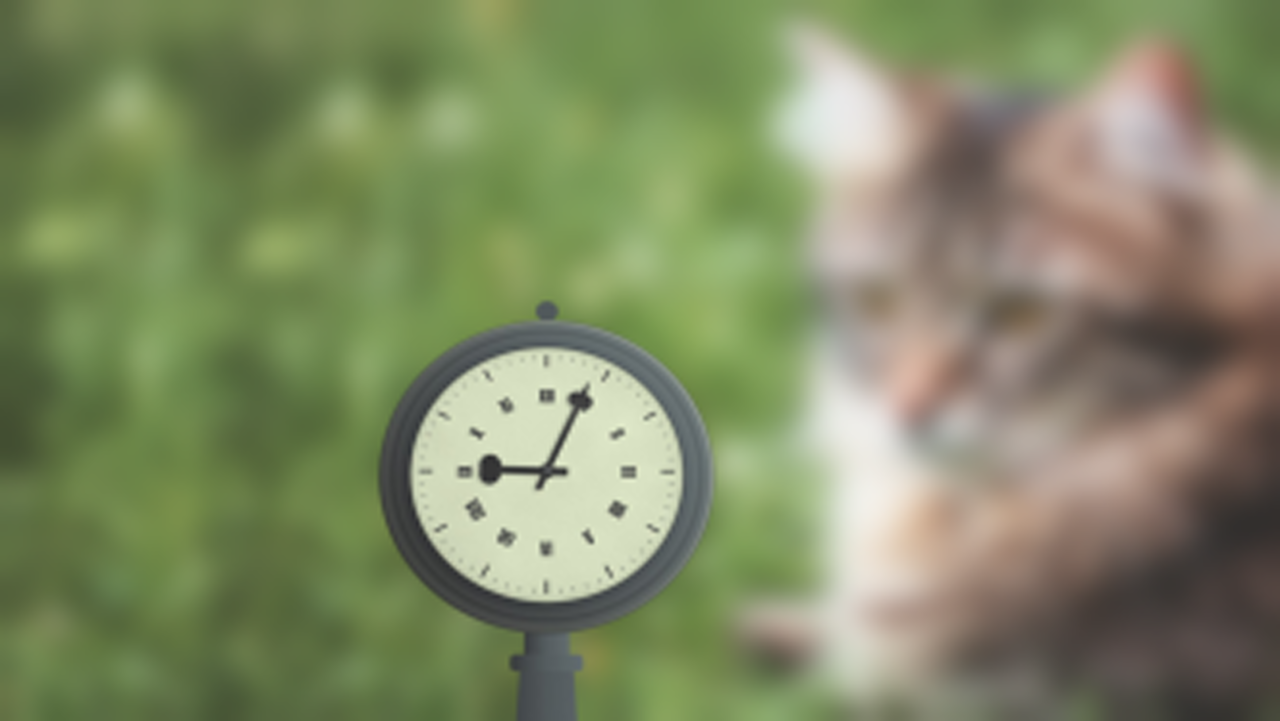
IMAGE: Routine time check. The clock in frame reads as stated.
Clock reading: 9:04
